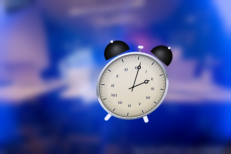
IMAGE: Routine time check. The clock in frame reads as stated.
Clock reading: 2:01
